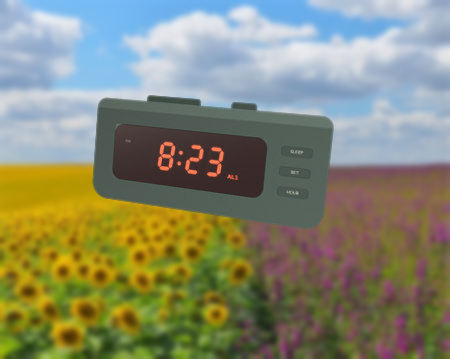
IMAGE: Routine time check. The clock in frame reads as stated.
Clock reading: 8:23
